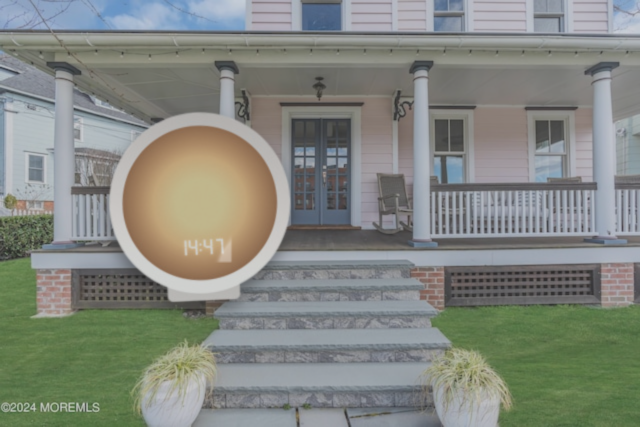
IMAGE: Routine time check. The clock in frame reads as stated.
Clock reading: 14:47
